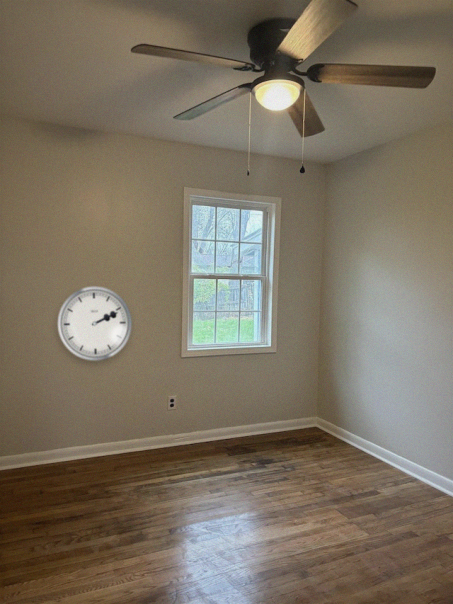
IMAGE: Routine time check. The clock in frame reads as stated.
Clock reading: 2:11
